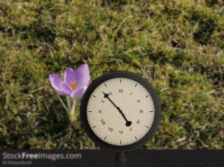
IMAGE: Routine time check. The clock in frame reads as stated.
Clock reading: 4:53
